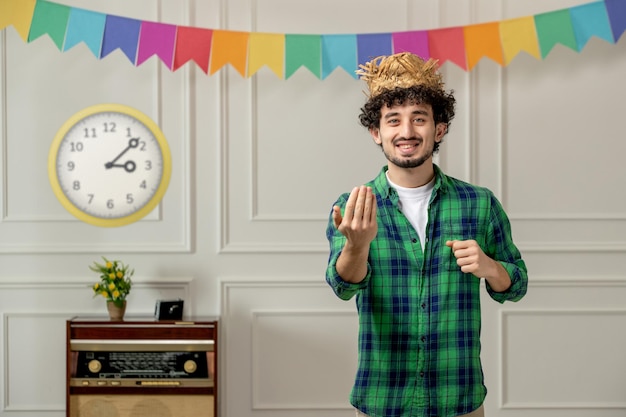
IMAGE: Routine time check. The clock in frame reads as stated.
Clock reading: 3:08
